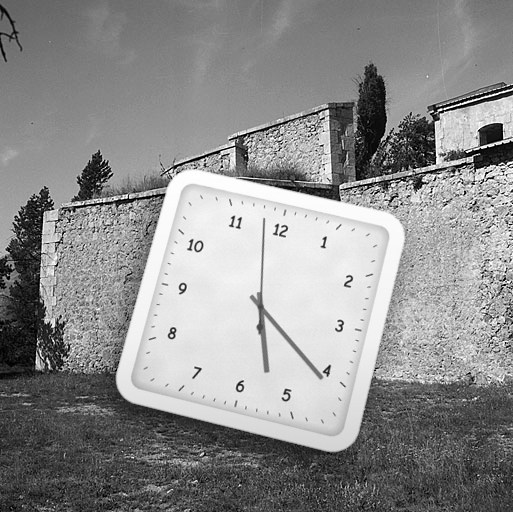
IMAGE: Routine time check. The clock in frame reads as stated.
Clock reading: 5:20:58
